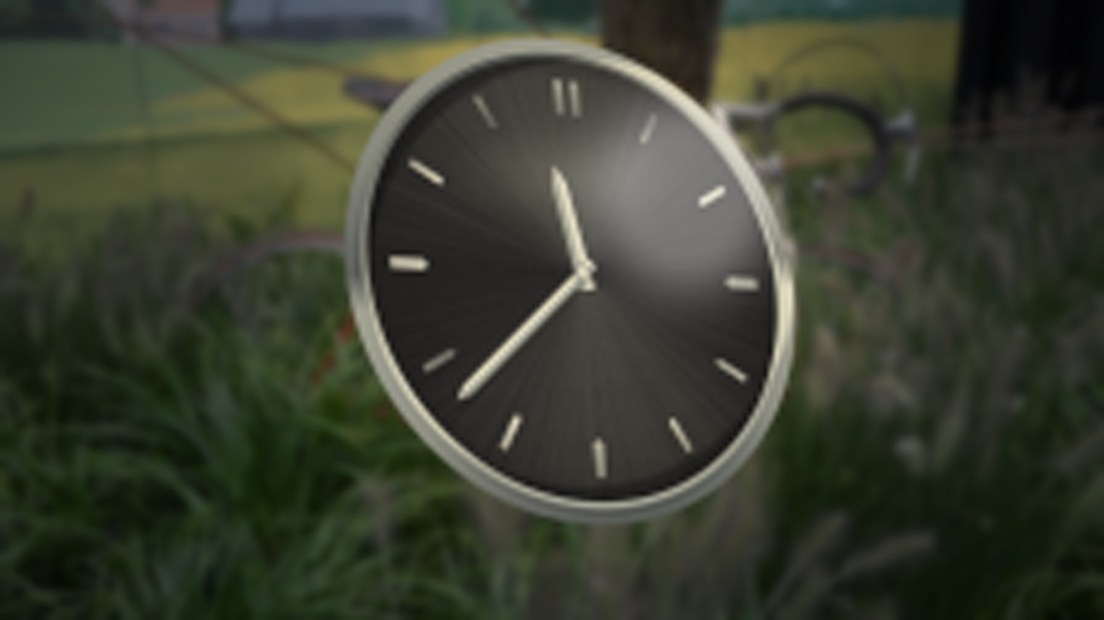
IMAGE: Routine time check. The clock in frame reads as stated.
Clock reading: 11:38
